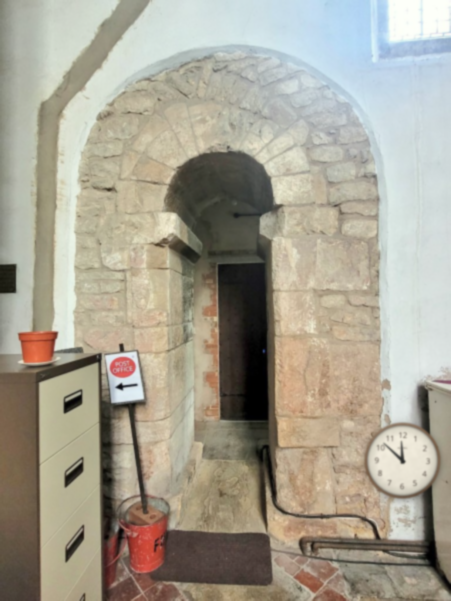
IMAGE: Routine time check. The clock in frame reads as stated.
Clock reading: 11:52
